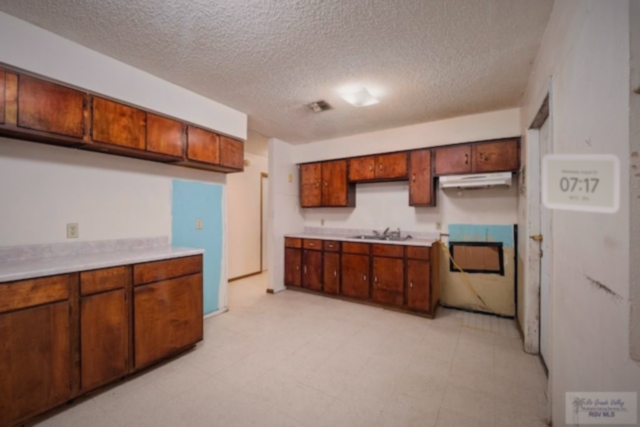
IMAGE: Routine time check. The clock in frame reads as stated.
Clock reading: 7:17
